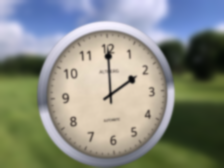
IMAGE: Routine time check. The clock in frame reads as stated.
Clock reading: 2:00
